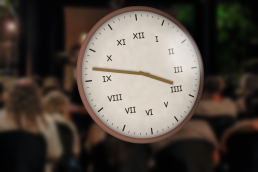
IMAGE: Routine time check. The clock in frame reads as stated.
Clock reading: 3:47
